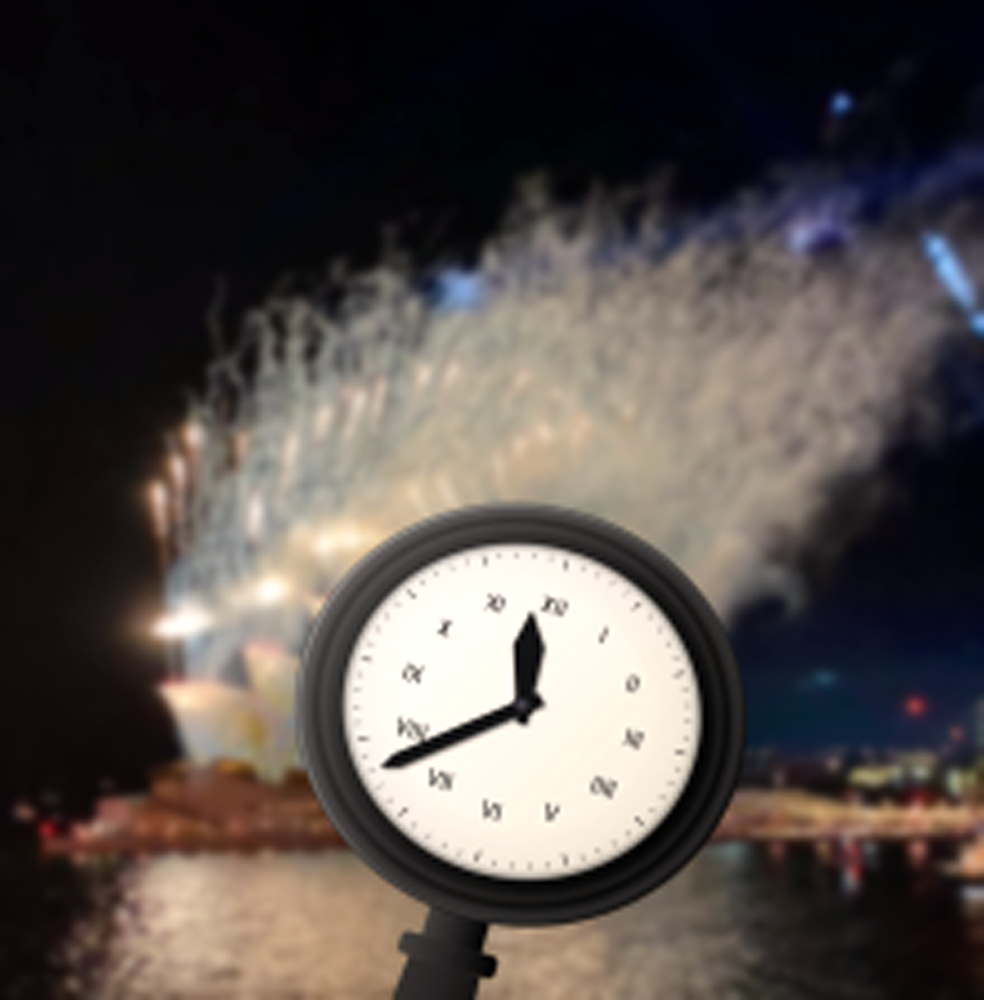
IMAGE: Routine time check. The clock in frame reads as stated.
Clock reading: 11:38
